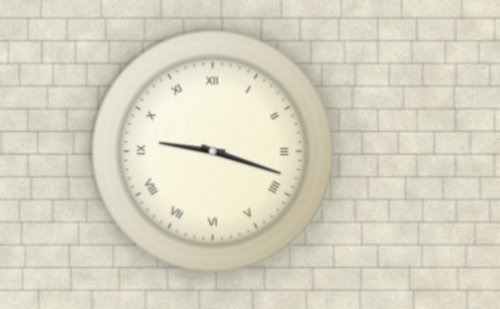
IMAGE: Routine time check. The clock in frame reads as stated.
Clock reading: 9:18
